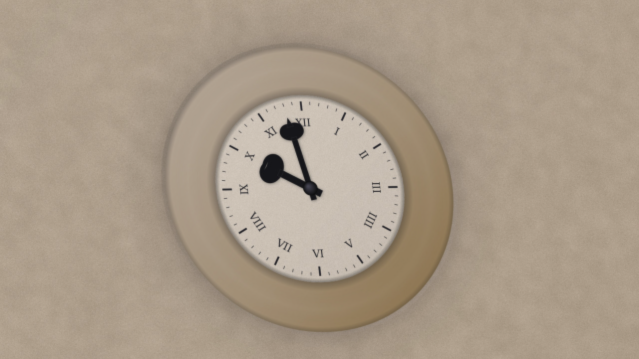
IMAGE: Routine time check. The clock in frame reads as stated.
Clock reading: 9:58
